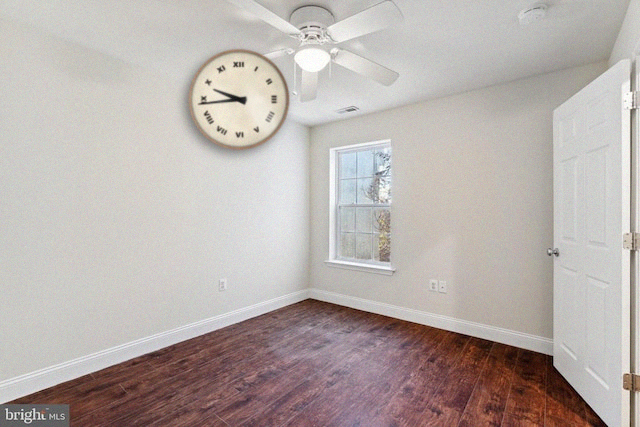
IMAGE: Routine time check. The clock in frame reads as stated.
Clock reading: 9:44
